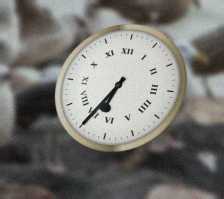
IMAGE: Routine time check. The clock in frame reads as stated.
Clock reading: 6:35
